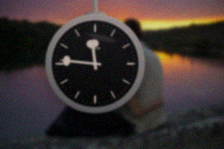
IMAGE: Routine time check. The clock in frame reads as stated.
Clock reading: 11:46
